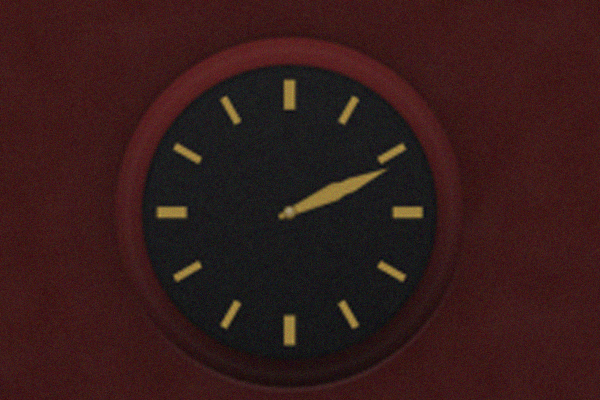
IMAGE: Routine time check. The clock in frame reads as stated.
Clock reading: 2:11
